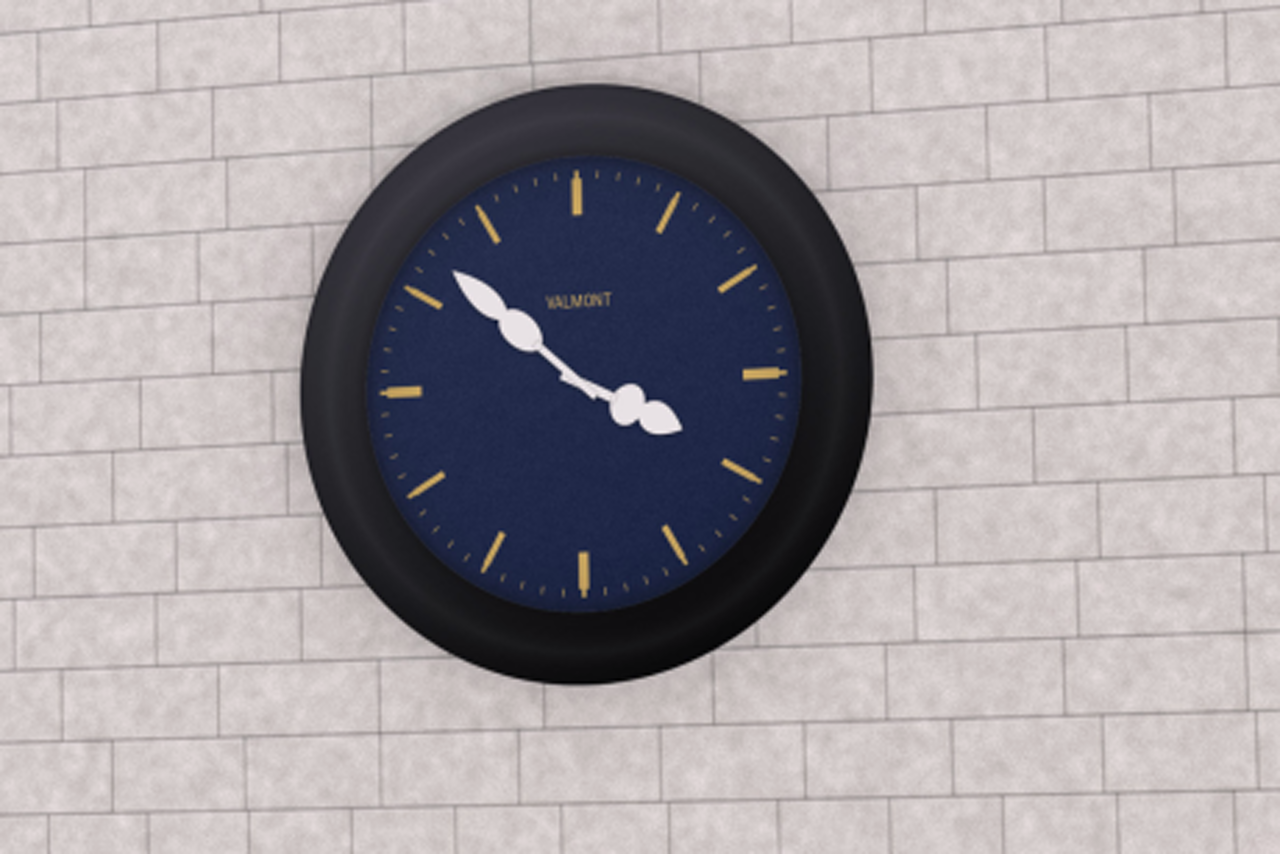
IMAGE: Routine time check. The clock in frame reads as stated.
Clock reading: 3:52
